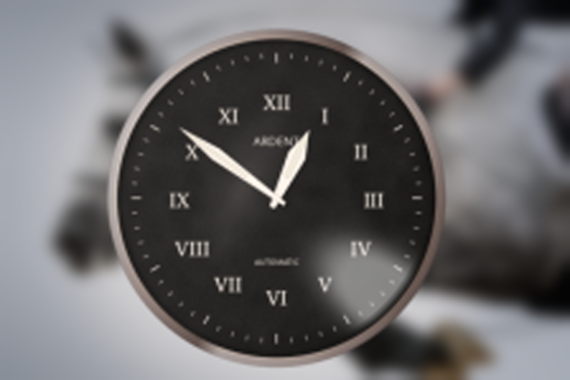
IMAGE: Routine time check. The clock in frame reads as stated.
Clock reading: 12:51
